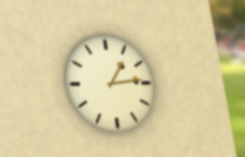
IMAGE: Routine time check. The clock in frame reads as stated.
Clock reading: 1:14
